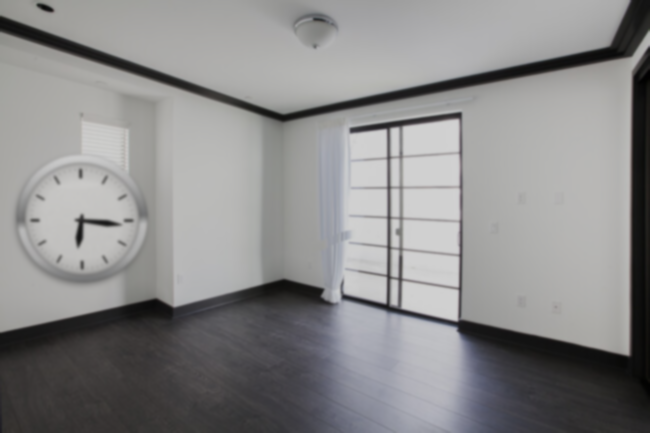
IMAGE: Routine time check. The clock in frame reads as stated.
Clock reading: 6:16
